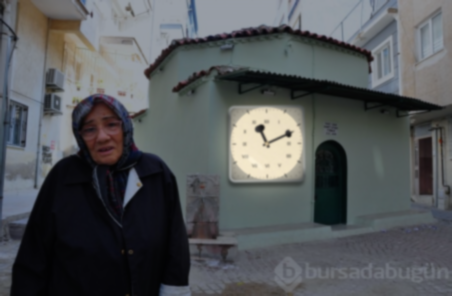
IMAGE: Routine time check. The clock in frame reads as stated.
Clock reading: 11:11
